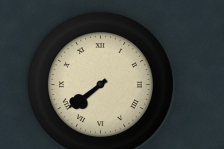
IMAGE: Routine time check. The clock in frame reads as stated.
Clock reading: 7:39
